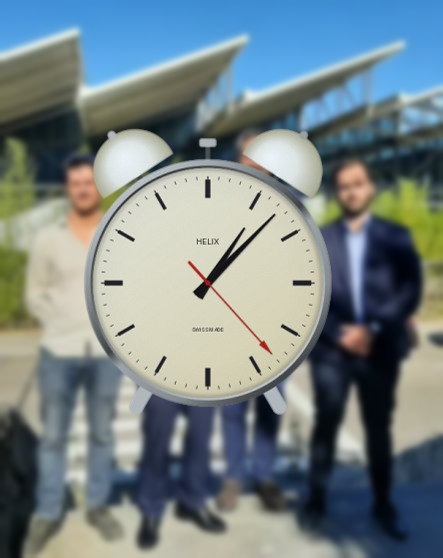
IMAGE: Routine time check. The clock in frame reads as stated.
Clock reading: 1:07:23
